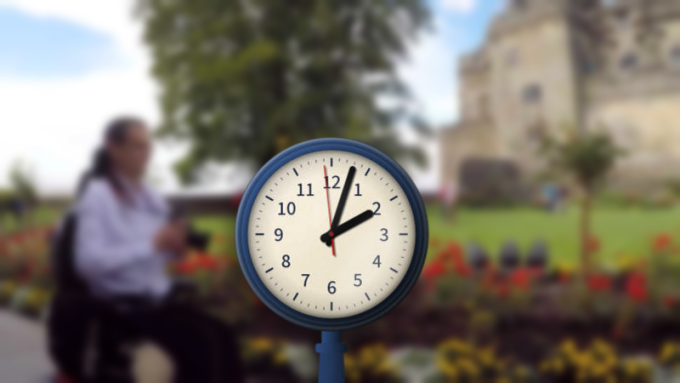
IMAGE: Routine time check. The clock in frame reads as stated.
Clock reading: 2:02:59
